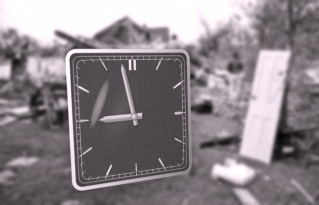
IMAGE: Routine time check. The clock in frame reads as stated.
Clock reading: 8:58
